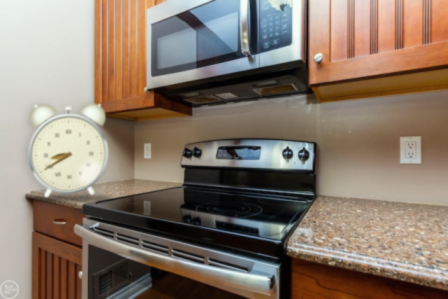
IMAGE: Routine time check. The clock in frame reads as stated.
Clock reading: 8:40
